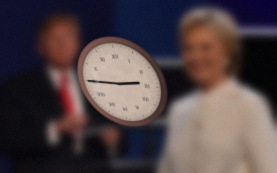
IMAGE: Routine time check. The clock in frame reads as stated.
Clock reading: 2:45
